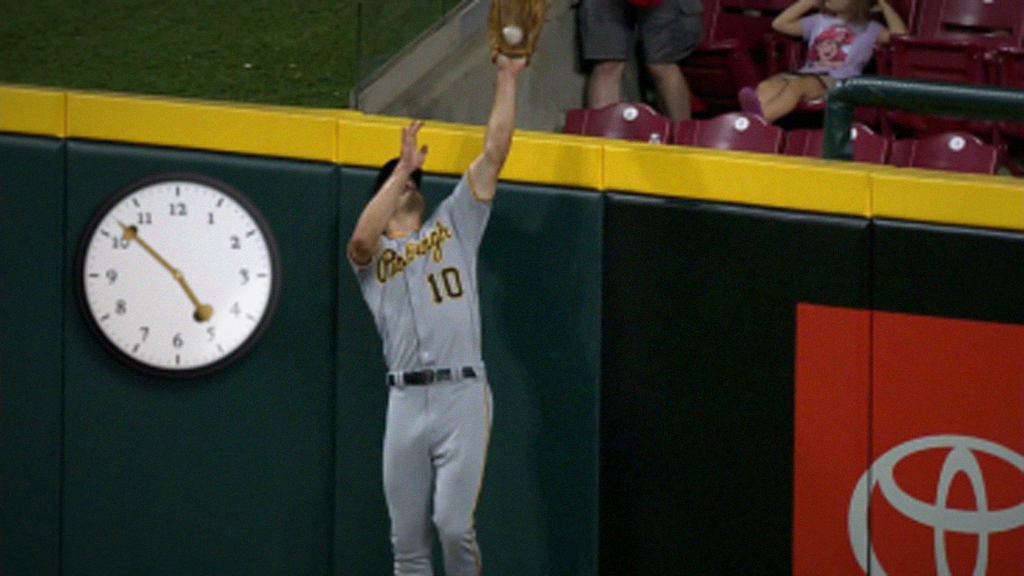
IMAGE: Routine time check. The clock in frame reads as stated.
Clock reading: 4:52
